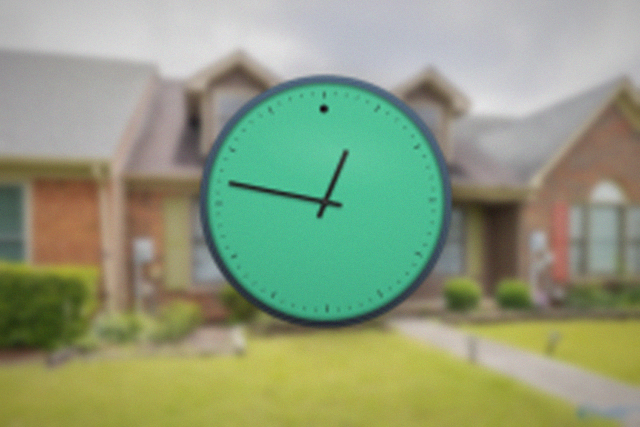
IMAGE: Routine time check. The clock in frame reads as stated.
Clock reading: 12:47
